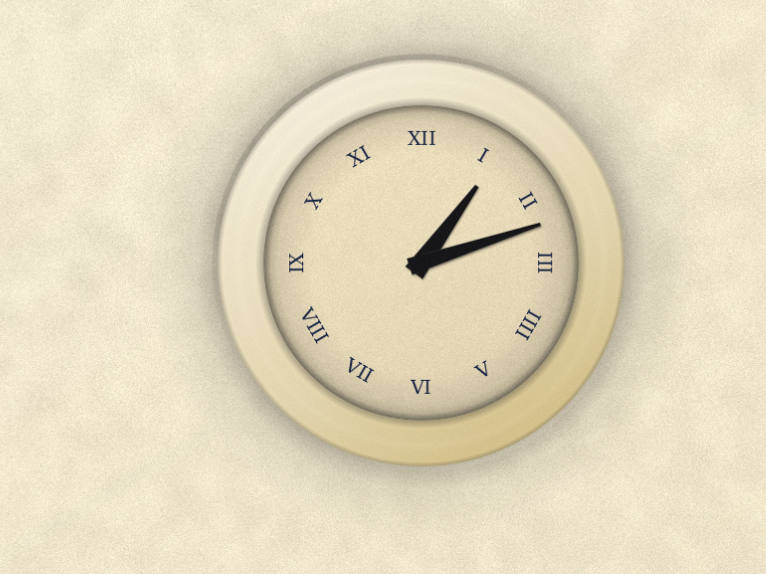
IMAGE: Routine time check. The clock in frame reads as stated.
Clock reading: 1:12
